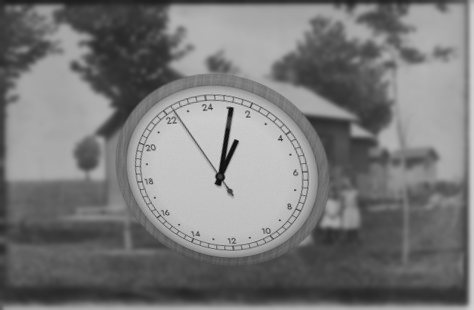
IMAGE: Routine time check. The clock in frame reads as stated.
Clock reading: 2:02:56
